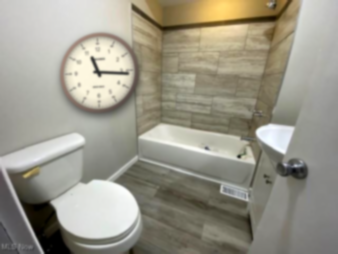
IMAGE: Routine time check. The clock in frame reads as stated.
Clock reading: 11:16
